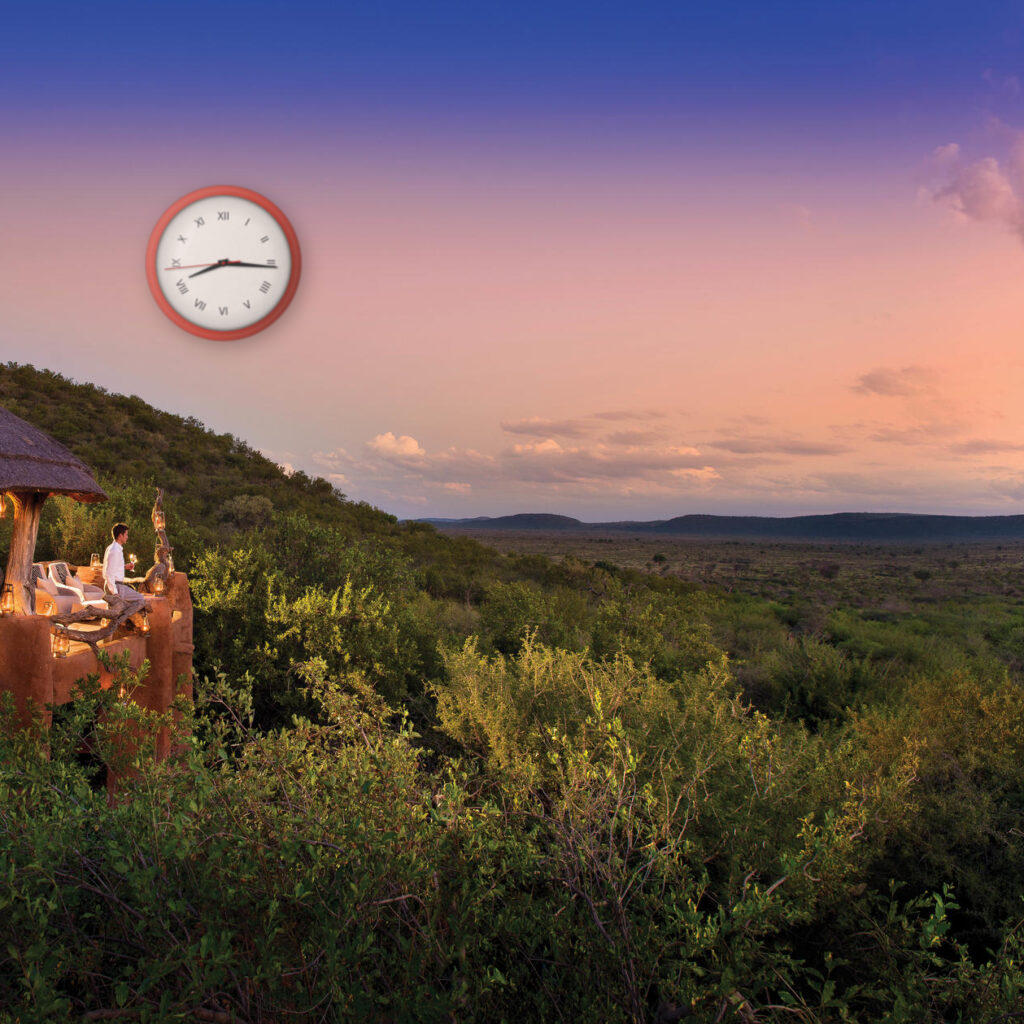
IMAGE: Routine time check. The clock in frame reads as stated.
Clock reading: 8:15:44
